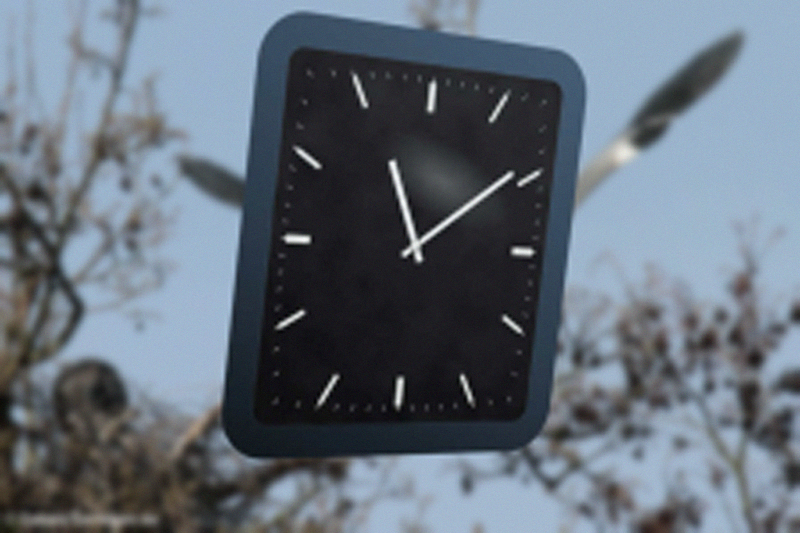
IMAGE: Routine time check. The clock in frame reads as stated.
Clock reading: 11:09
